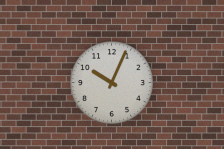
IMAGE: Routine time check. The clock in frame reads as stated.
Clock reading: 10:04
